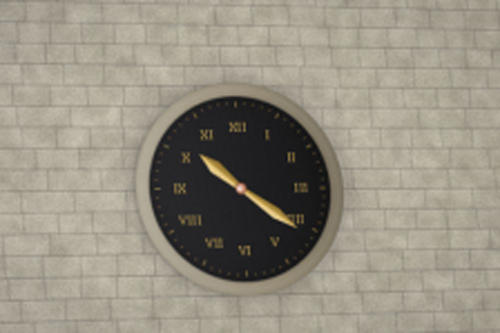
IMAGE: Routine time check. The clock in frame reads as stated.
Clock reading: 10:21
